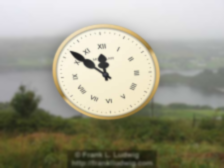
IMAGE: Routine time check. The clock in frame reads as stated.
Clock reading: 11:52
